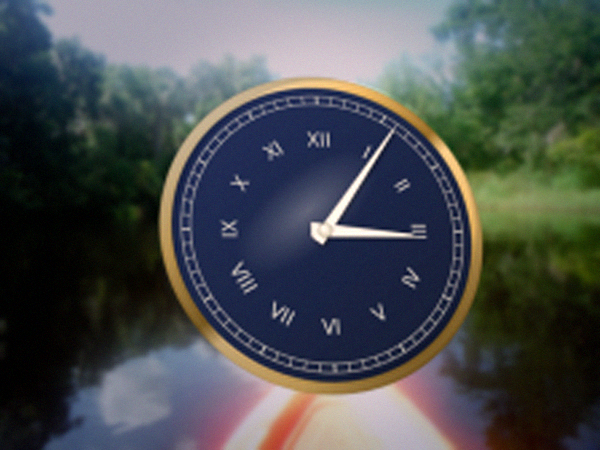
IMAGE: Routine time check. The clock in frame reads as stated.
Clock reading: 3:06
